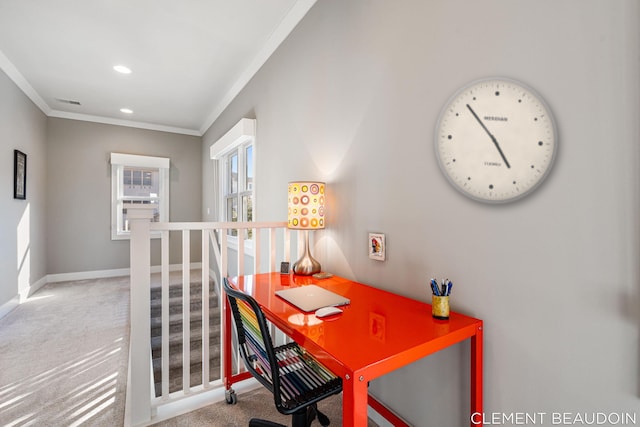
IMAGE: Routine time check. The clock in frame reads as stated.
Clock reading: 4:53
